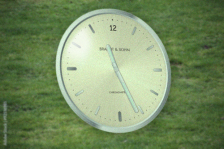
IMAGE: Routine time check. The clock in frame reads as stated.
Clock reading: 11:26
